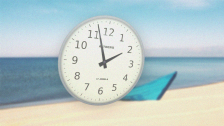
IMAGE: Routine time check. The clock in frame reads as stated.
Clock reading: 1:57
